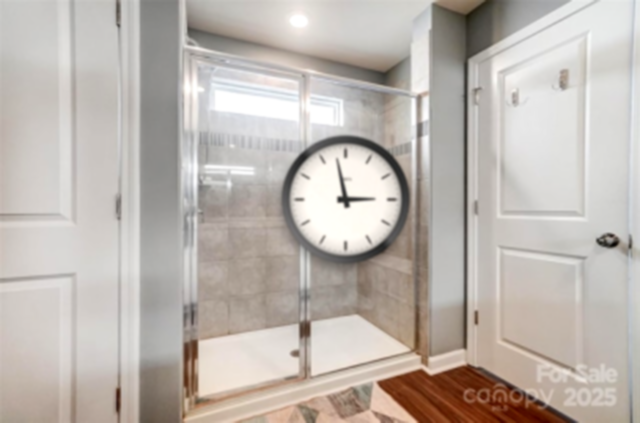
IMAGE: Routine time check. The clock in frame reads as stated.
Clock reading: 2:58
